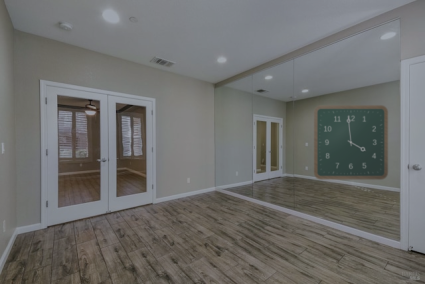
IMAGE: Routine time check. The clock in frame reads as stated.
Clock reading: 3:59
